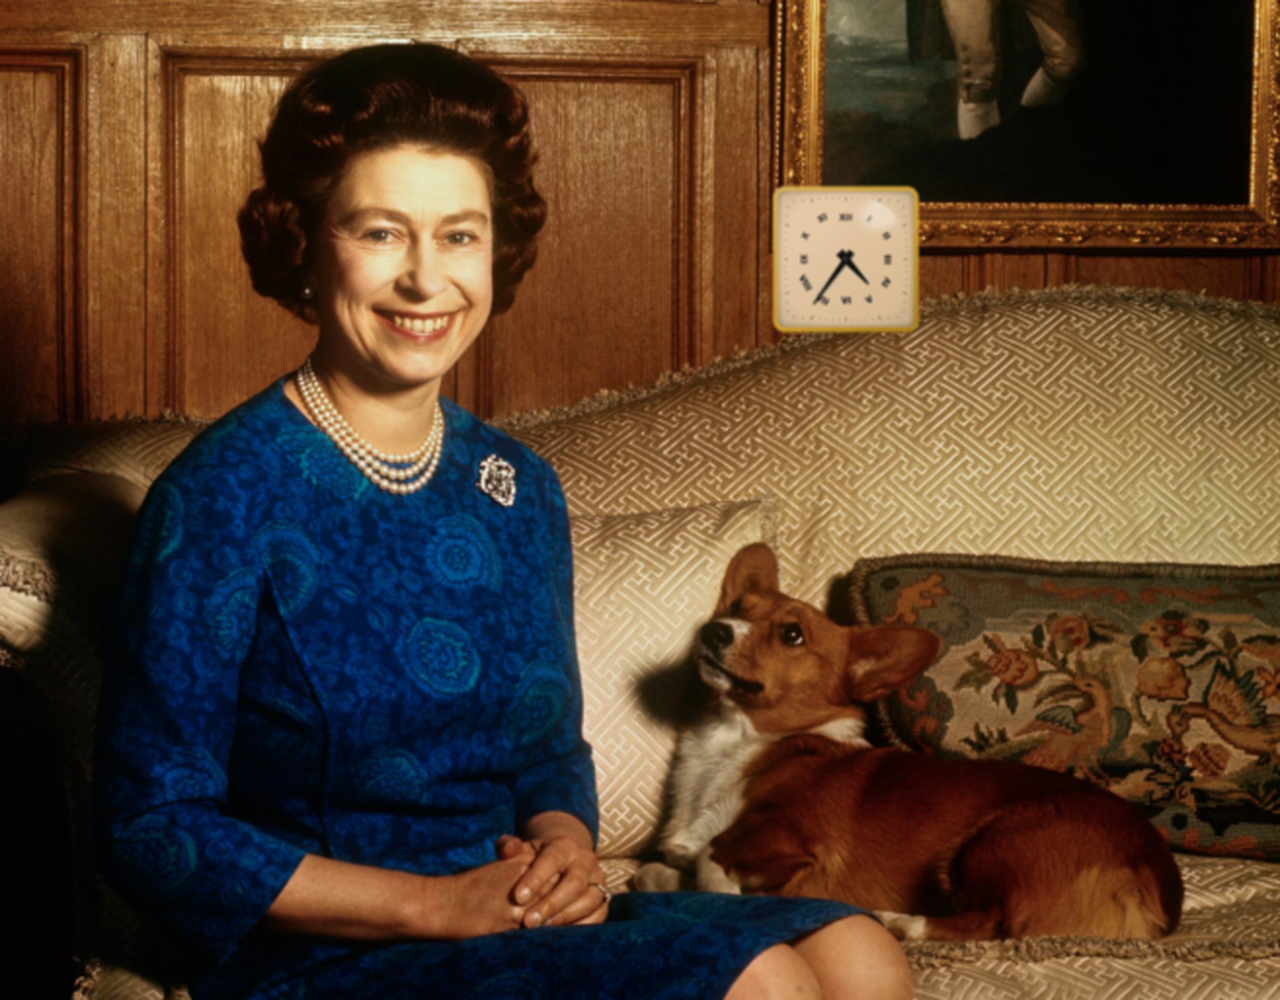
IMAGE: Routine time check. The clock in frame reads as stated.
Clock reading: 4:36
